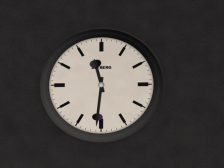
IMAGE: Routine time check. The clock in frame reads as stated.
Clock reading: 11:31
